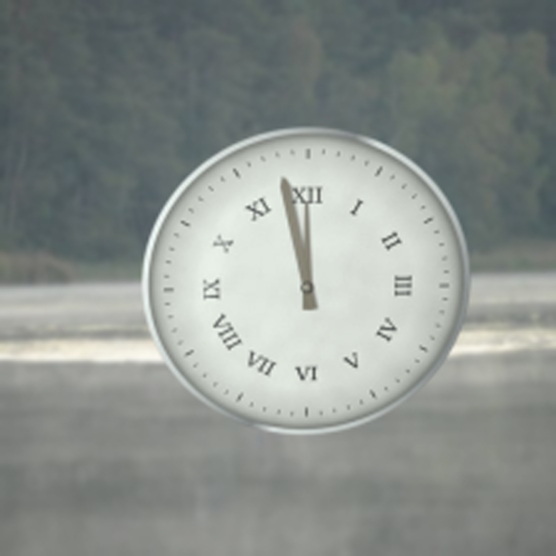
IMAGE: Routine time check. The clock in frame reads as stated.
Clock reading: 11:58
